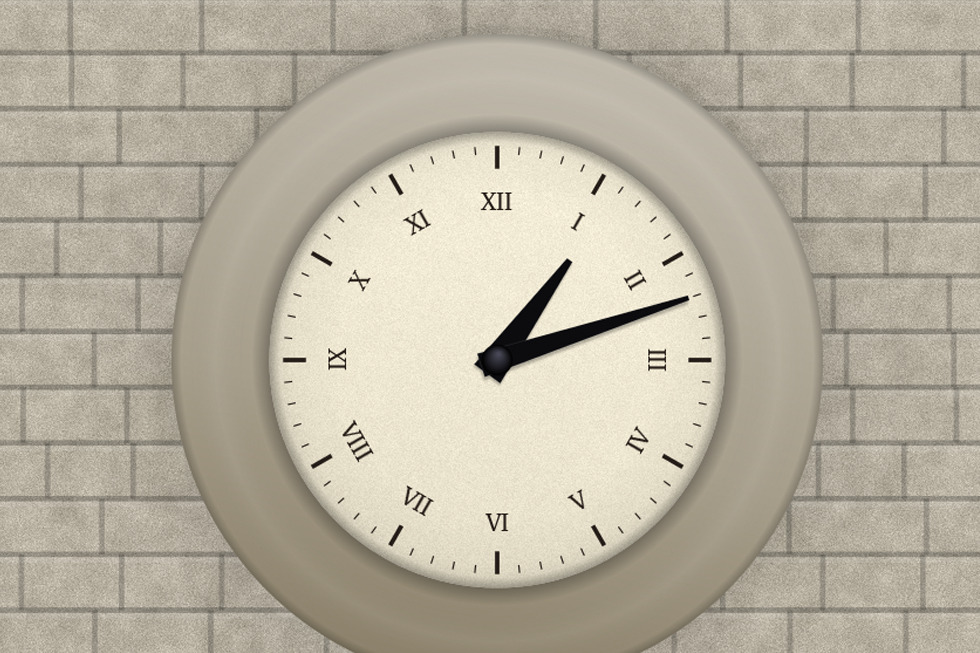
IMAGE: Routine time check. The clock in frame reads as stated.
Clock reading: 1:12
